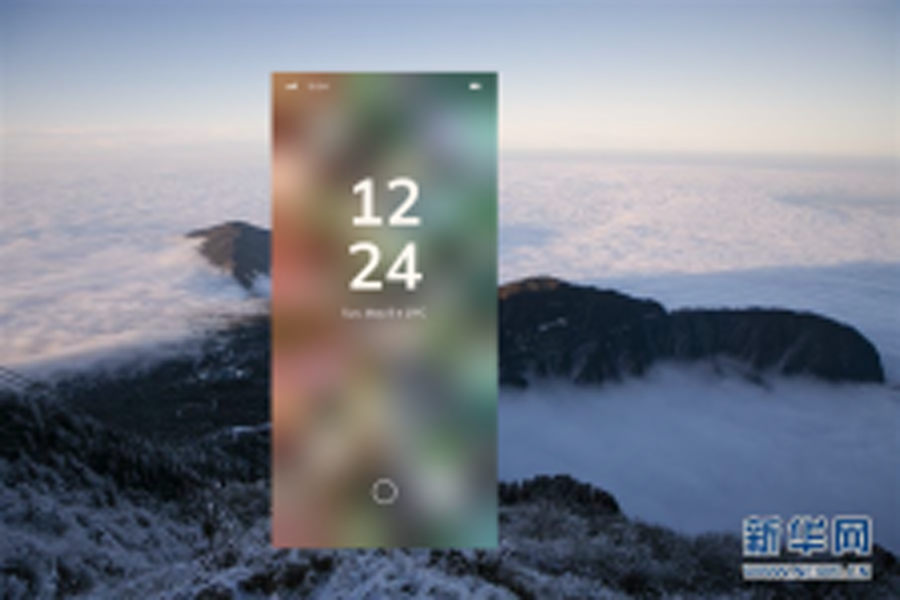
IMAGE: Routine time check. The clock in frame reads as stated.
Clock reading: 12:24
